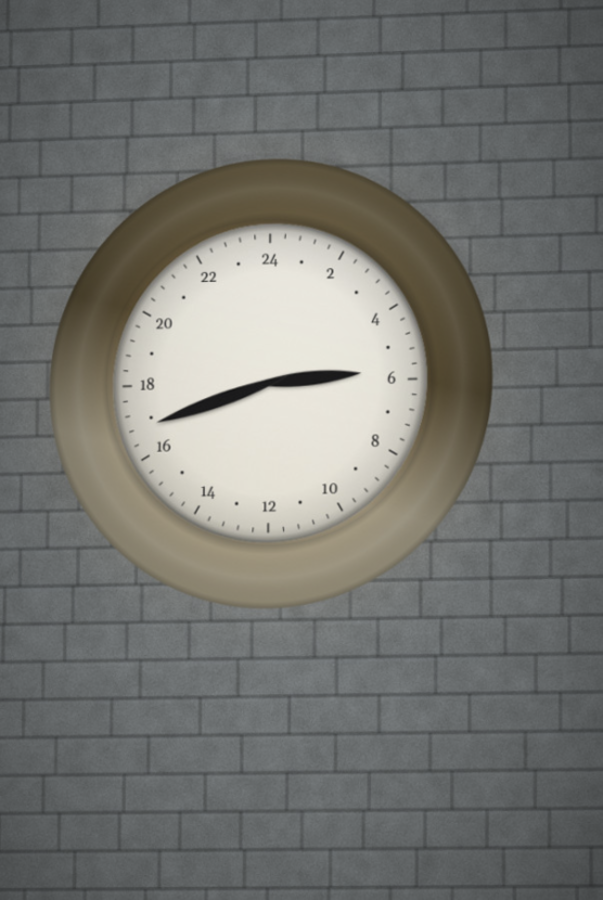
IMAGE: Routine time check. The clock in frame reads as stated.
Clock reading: 5:42
